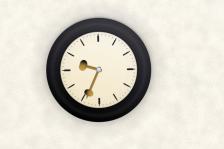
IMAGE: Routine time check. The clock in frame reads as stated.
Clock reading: 9:34
